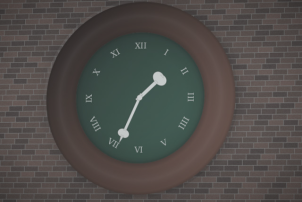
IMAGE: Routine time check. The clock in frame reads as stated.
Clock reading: 1:34
